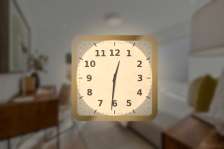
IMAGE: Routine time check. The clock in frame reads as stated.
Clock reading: 12:31
